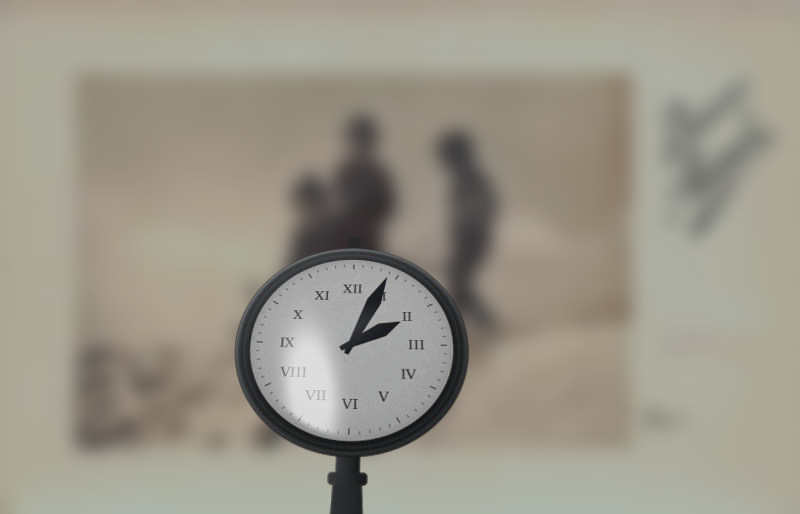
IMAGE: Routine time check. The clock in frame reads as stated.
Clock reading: 2:04
